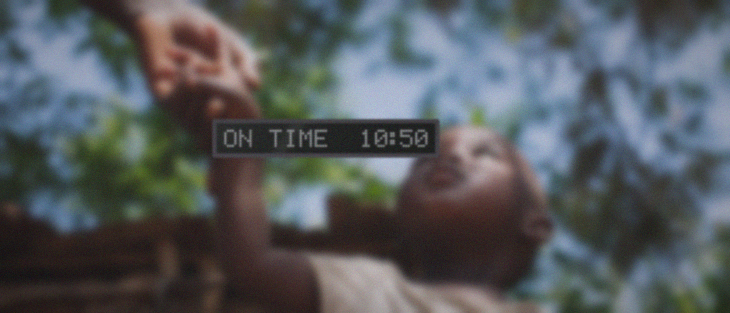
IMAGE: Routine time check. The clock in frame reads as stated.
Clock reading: 10:50
